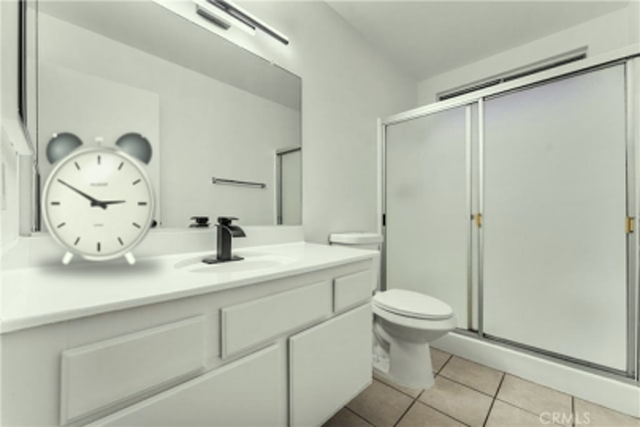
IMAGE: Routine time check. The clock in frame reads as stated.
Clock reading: 2:50
